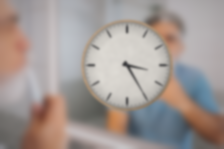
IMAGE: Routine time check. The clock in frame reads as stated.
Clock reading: 3:25
